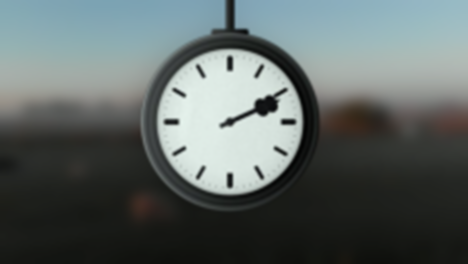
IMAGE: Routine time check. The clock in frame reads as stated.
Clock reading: 2:11
